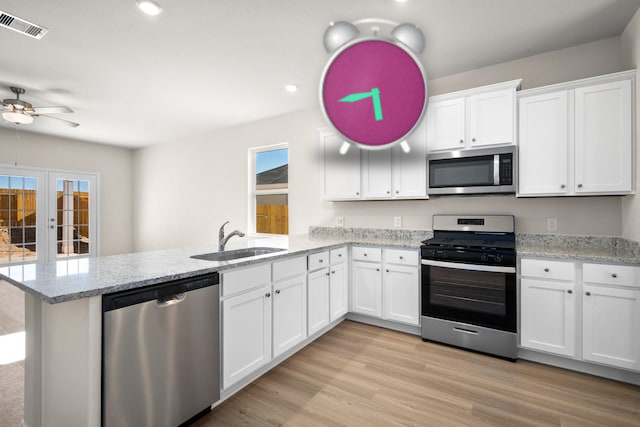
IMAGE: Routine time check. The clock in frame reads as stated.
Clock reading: 5:43
